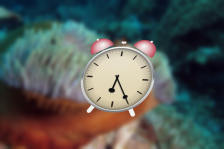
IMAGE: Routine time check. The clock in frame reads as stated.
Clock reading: 6:25
